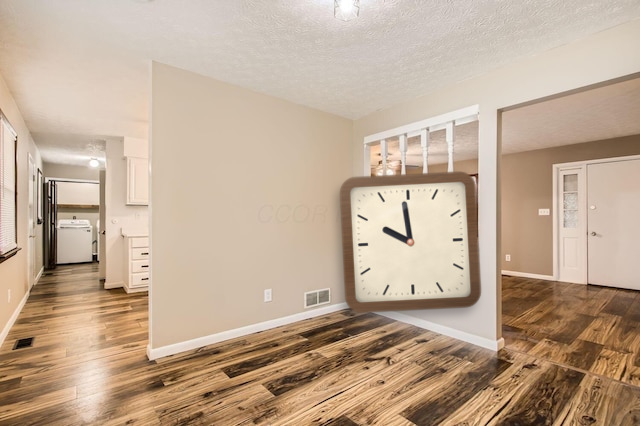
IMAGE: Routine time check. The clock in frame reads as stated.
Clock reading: 9:59
